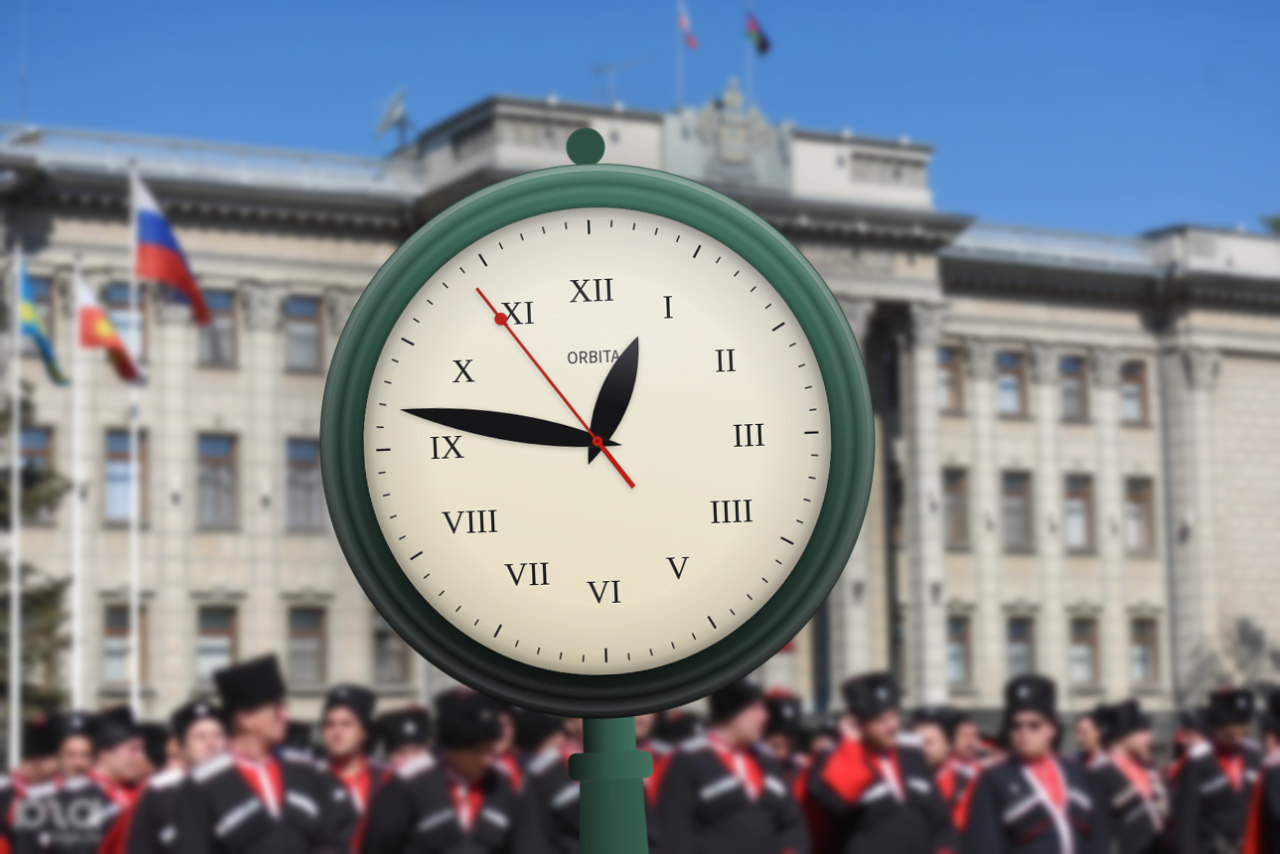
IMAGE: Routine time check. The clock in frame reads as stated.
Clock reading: 12:46:54
